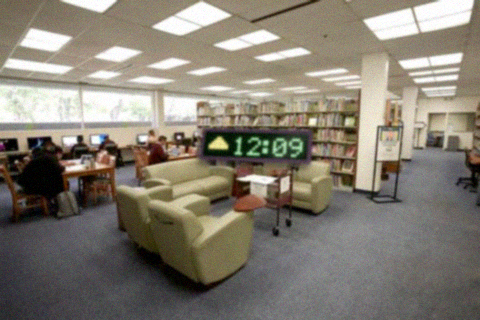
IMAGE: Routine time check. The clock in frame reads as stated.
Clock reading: 12:09
